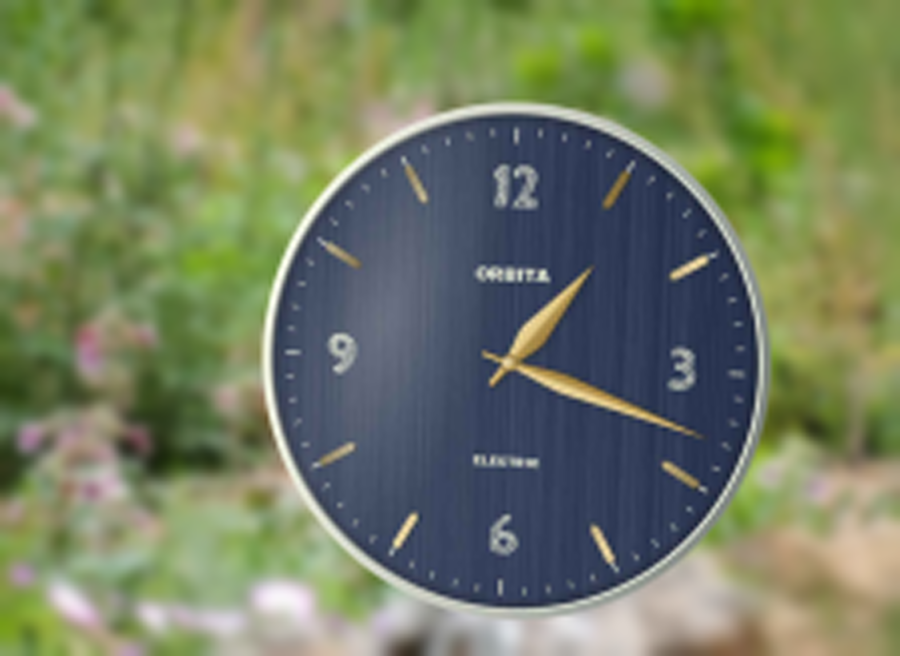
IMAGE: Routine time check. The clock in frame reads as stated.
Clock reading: 1:18
